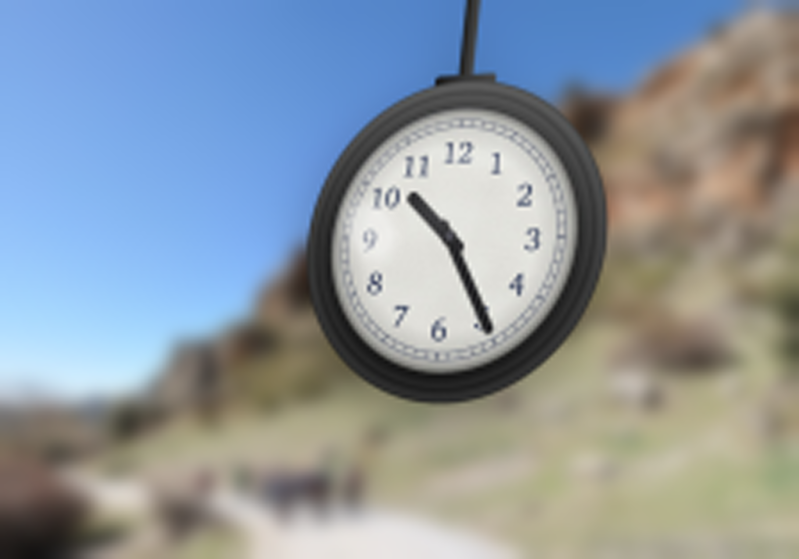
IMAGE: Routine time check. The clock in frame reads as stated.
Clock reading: 10:25
